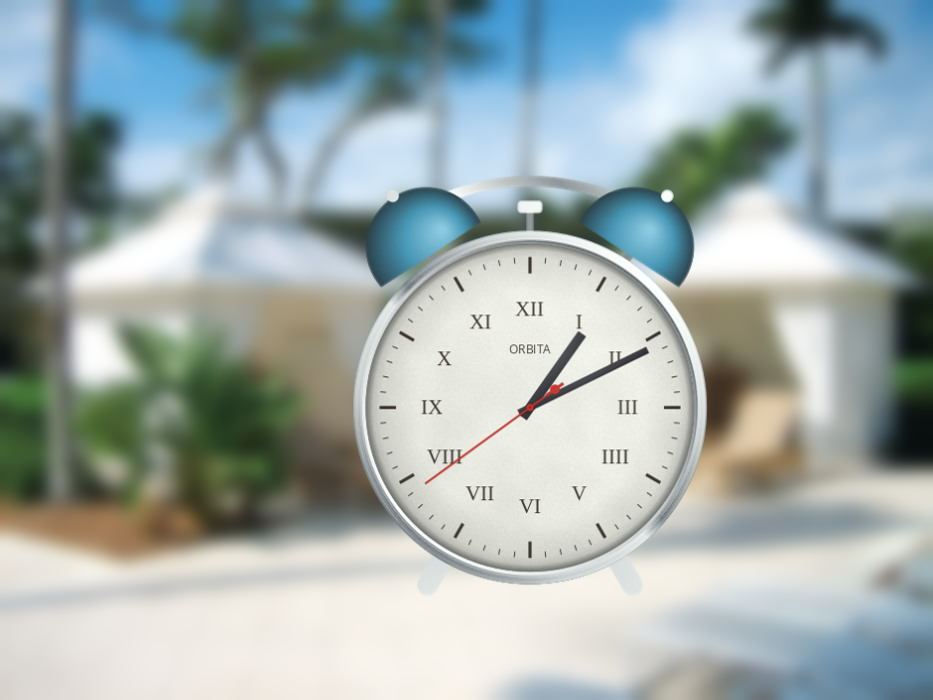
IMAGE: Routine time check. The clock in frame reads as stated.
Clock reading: 1:10:39
